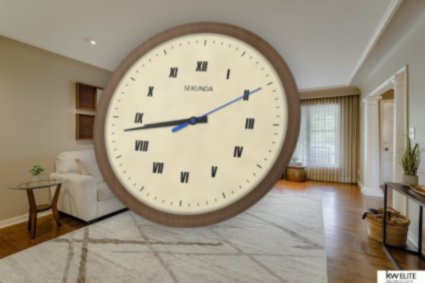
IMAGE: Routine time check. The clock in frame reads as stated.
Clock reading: 8:43:10
